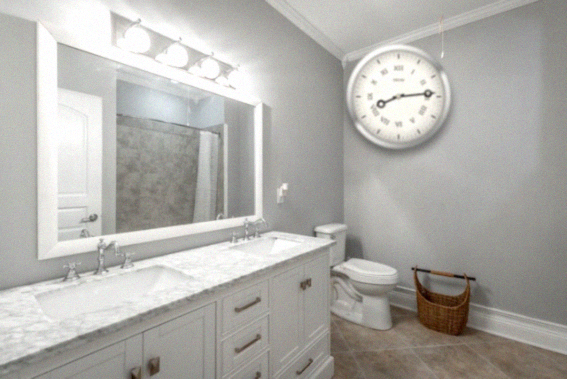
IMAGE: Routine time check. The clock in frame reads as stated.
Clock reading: 8:14
